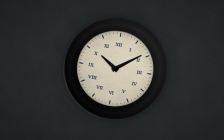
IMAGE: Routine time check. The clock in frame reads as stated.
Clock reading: 10:09
